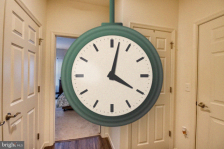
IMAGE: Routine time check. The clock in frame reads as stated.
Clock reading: 4:02
